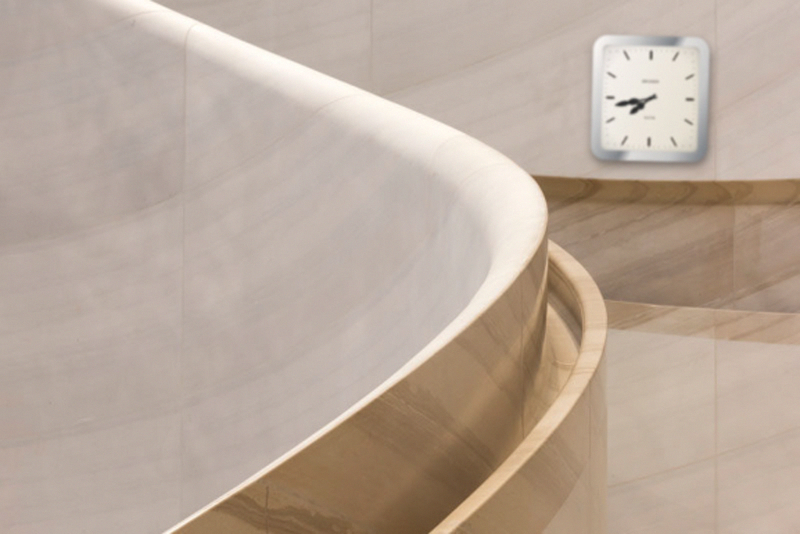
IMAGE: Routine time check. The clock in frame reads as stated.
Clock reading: 7:43
